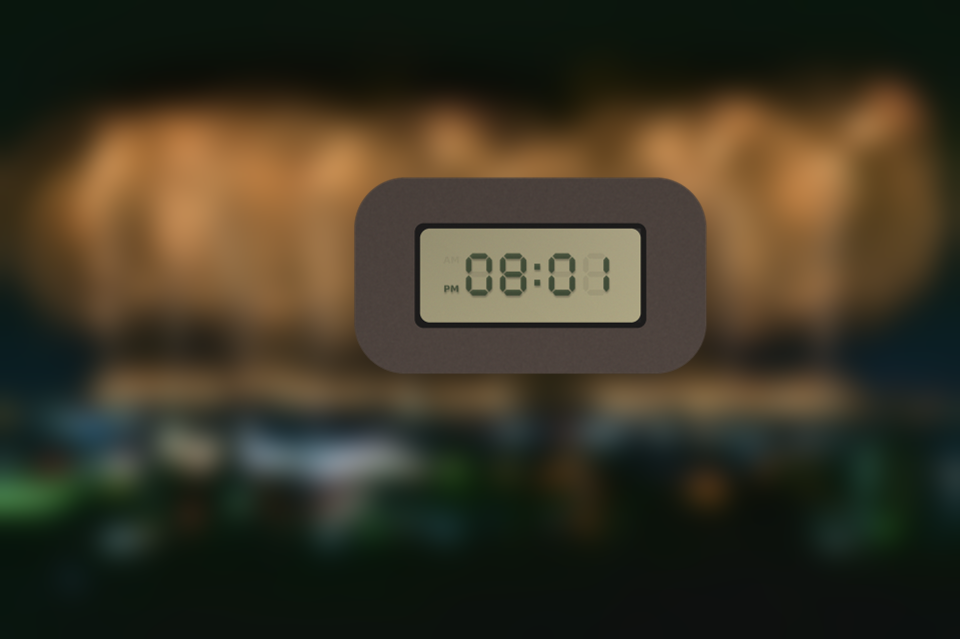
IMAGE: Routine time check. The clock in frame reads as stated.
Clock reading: 8:01
